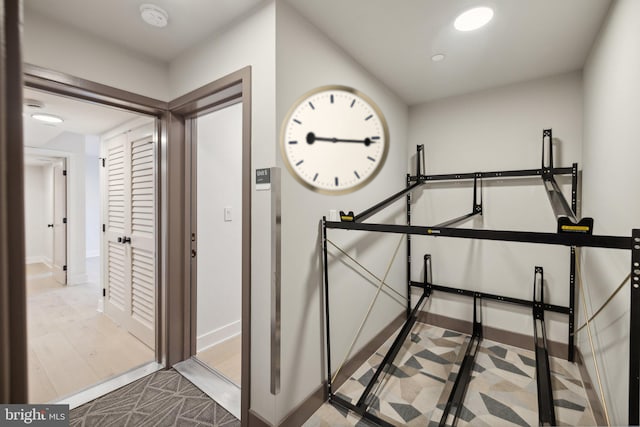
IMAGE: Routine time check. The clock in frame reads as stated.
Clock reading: 9:16
